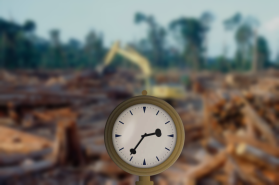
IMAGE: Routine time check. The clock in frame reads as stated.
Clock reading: 2:36
